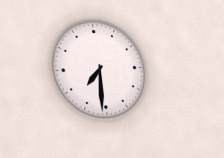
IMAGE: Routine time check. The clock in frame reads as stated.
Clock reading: 7:31
